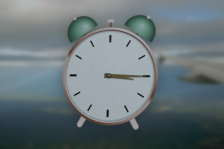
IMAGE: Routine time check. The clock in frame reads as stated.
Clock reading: 3:15
